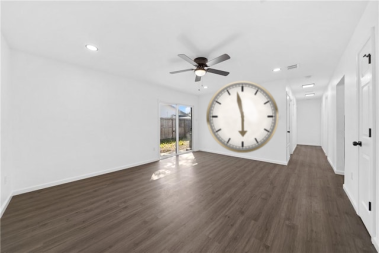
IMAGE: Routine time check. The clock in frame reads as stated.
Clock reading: 5:58
